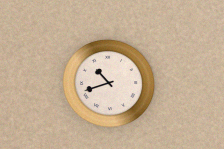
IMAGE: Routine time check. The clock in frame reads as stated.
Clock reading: 10:42
